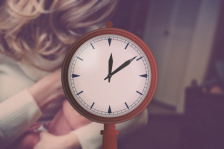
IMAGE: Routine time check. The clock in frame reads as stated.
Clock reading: 12:09
